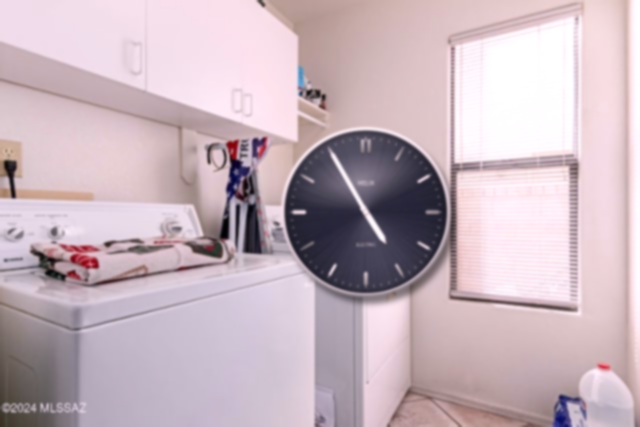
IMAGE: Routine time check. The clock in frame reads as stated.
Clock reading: 4:55
